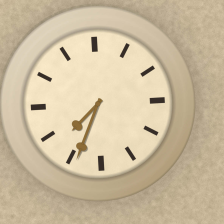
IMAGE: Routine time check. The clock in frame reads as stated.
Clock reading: 7:34
